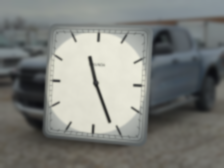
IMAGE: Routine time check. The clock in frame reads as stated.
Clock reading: 11:26
